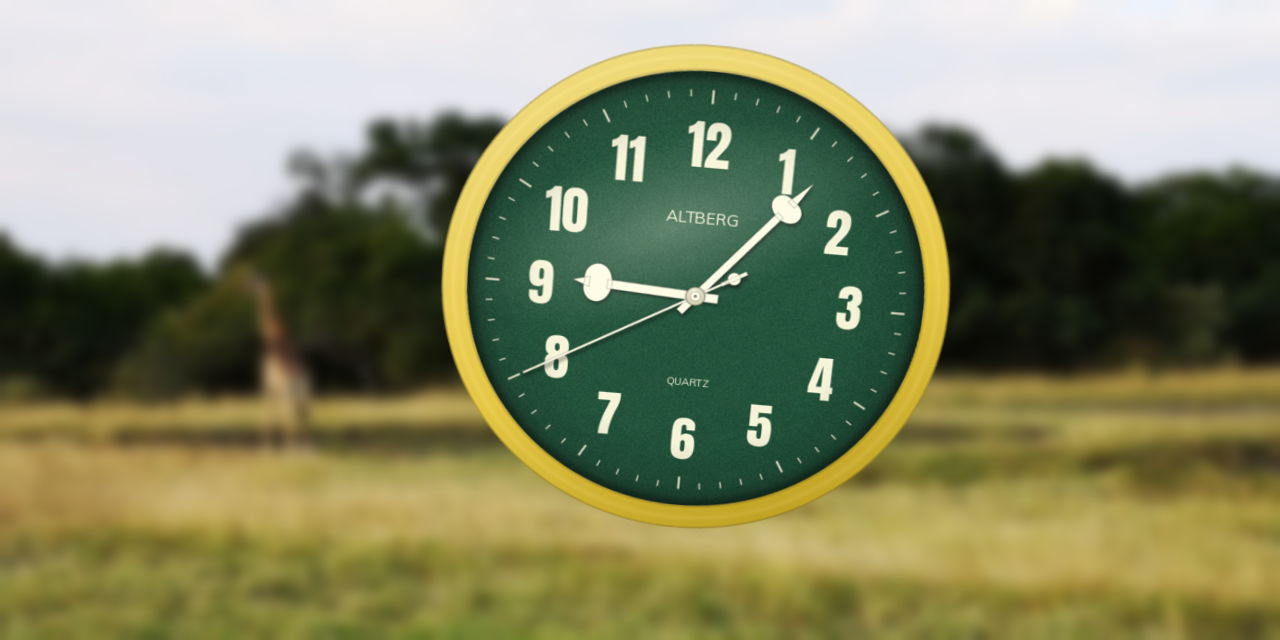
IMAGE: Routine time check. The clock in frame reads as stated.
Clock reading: 9:06:40
